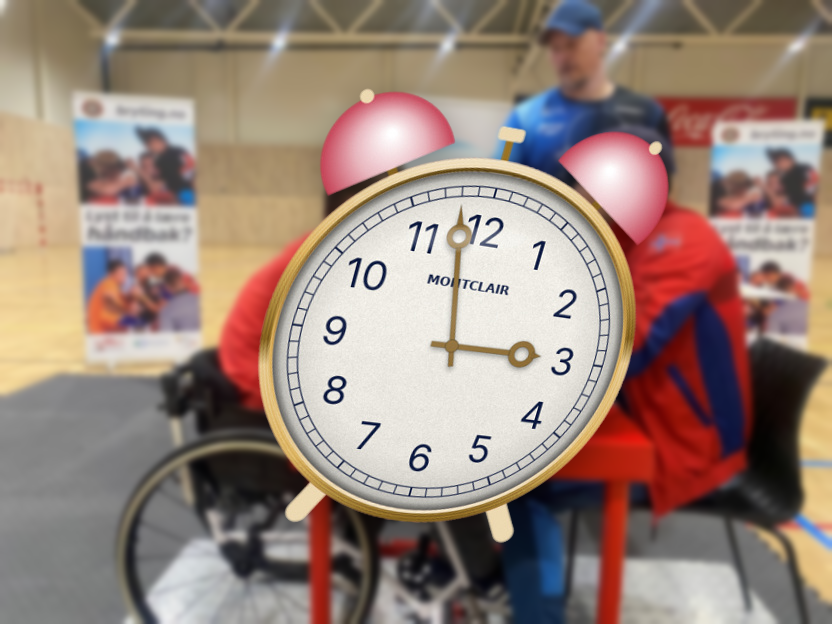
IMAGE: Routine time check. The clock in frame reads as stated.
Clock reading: 2:58
